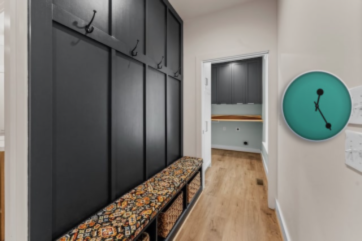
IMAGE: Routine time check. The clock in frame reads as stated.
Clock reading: 12:25
